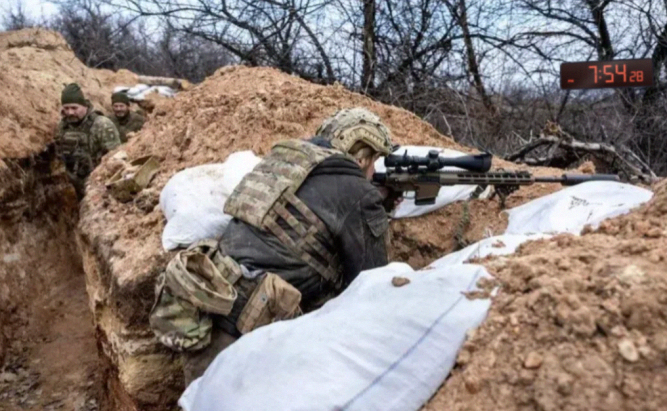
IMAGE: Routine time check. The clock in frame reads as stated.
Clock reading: 7:54:28
